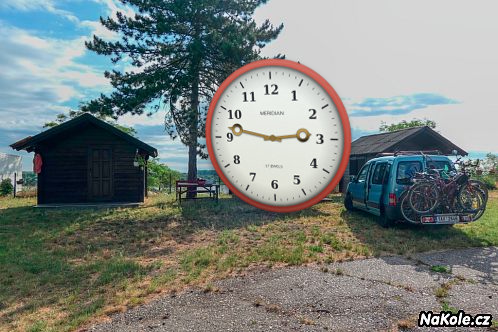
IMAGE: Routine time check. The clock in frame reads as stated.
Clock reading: 2:47
